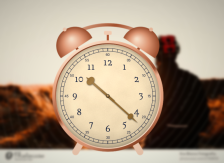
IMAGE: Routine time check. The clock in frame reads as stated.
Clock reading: 10:22
